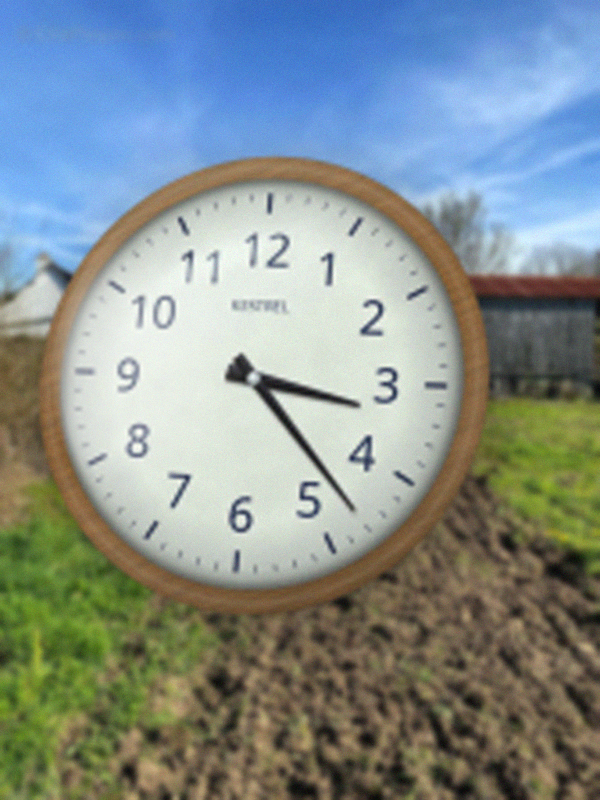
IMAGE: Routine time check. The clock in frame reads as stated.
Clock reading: 3:23
